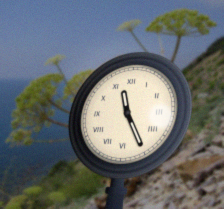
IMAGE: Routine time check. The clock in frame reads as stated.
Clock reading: 11:25
